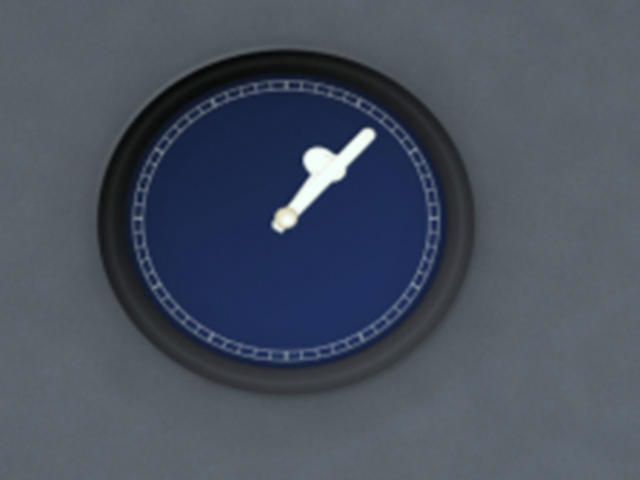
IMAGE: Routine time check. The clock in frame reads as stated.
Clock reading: 1:07
